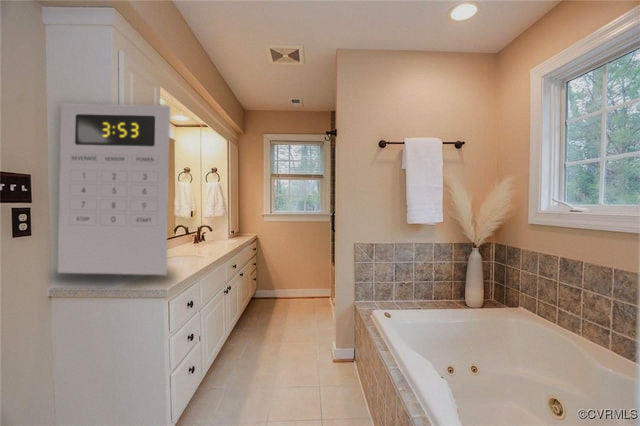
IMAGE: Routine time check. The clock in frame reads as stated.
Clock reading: 3:53
